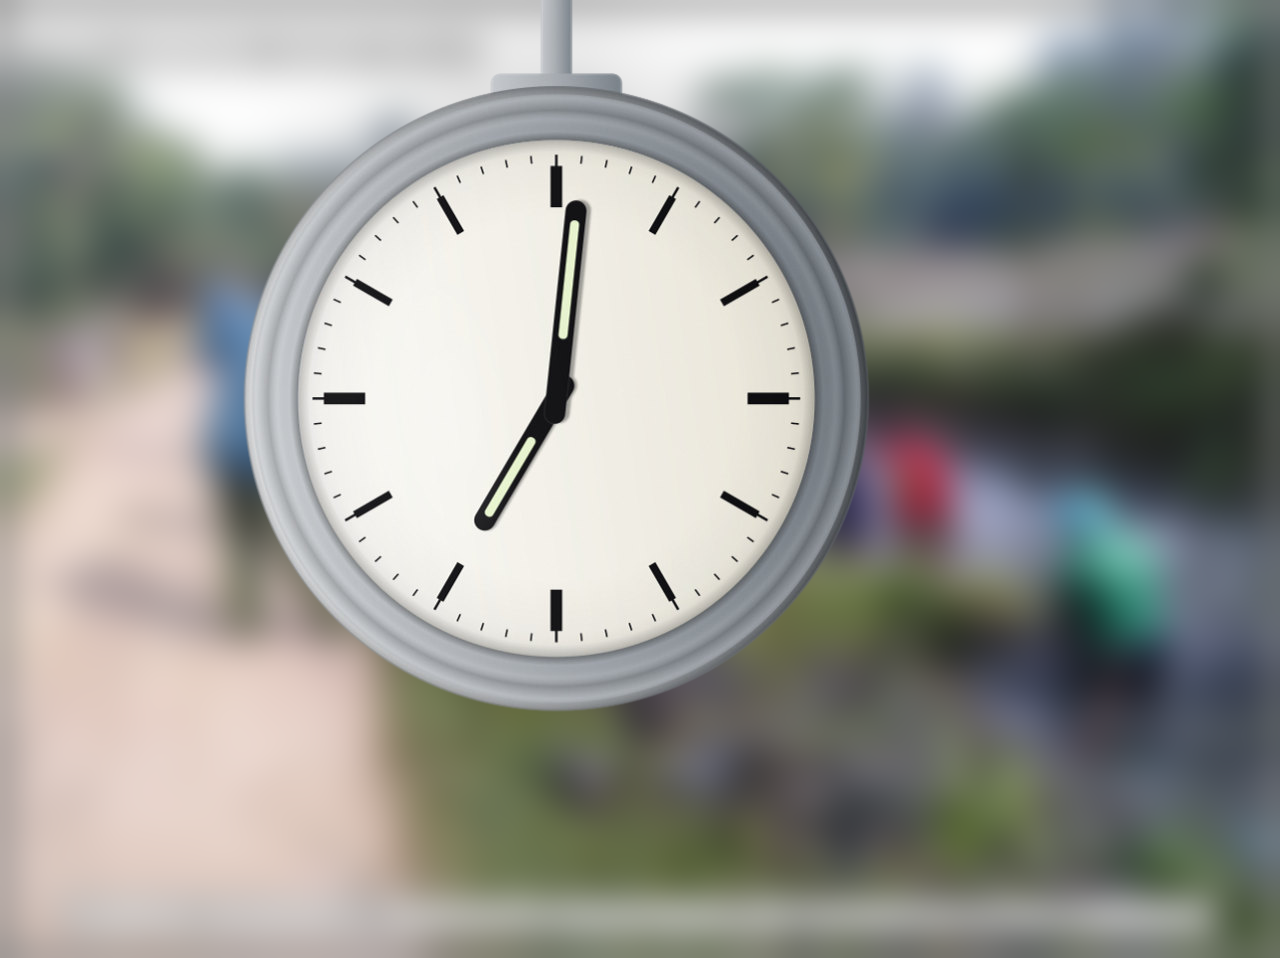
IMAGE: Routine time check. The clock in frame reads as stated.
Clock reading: 7:01
